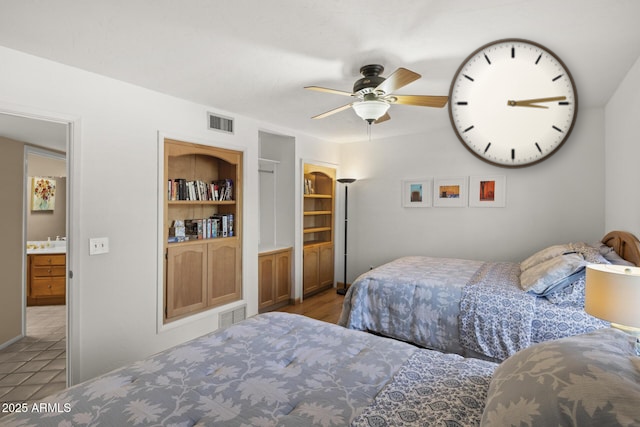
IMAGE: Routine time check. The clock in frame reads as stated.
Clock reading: 3:14
